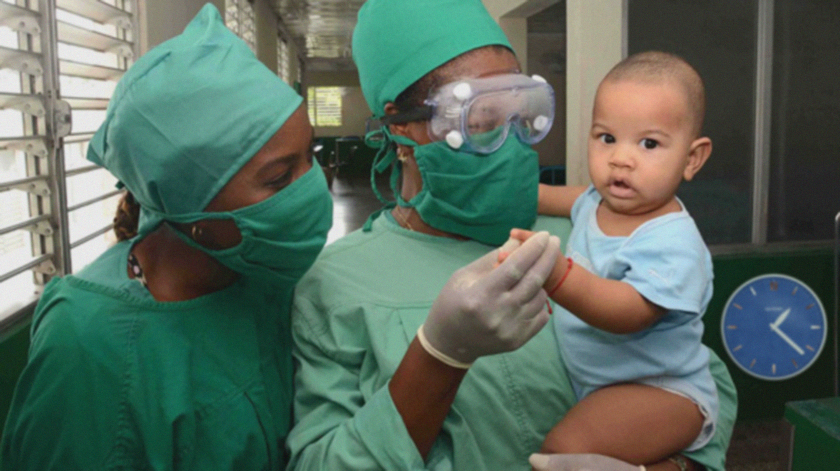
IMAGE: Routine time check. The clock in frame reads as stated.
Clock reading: 1:22
